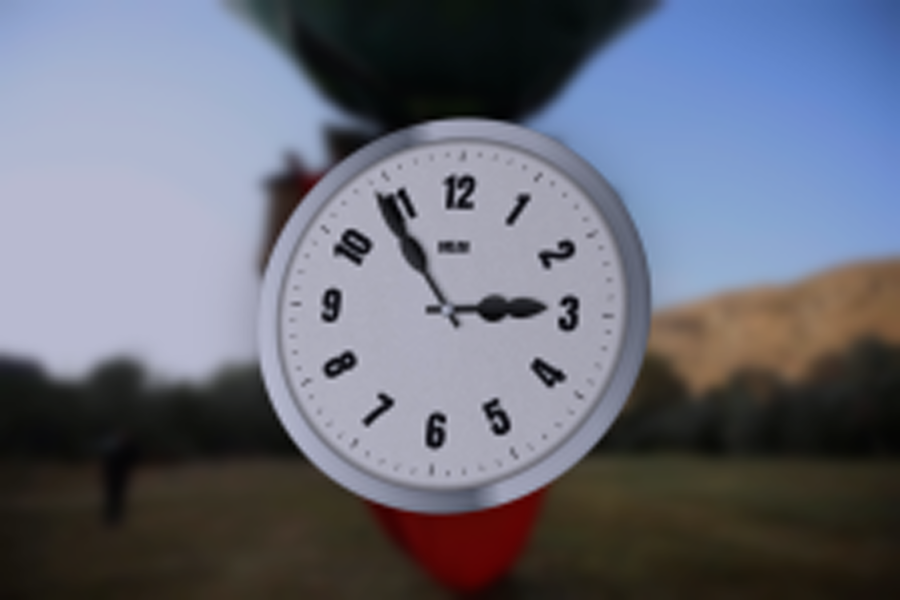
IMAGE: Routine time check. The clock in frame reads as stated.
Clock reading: 2:54
